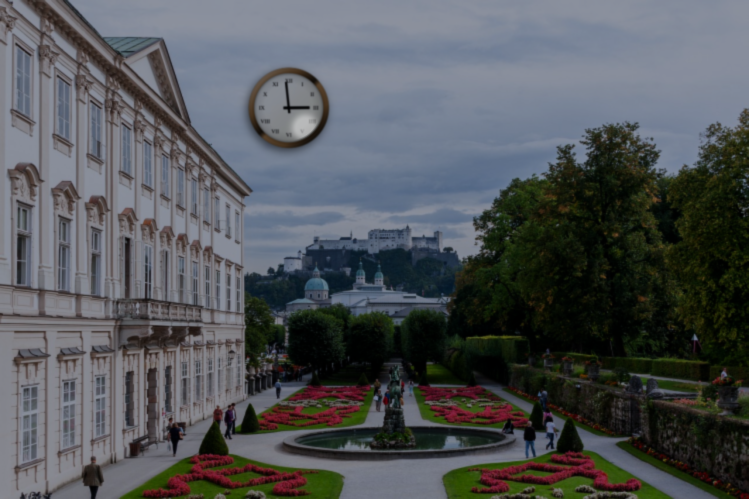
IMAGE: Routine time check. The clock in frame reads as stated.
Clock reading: 2:59
